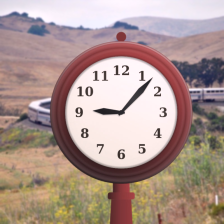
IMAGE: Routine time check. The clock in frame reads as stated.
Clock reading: 9:07
